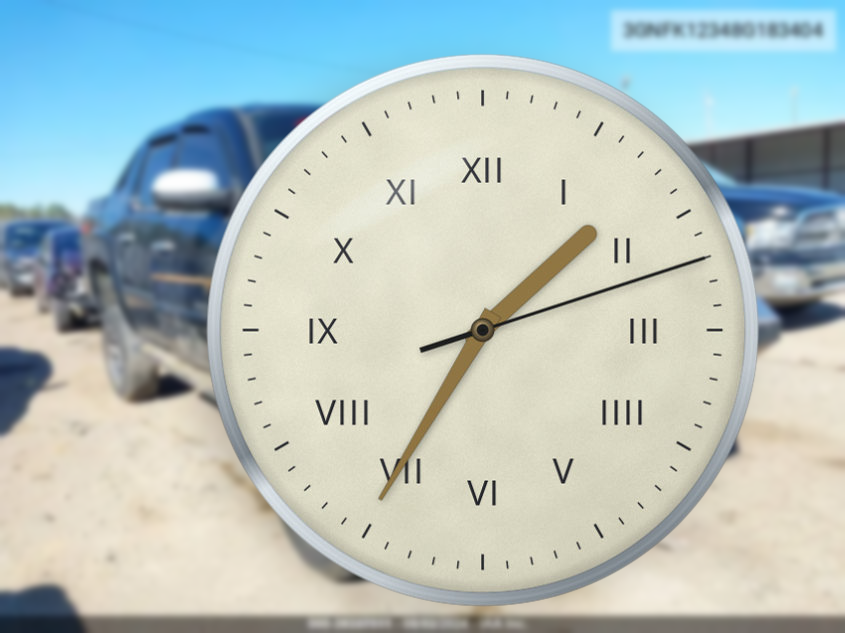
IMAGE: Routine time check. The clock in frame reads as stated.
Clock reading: 1:35:12
